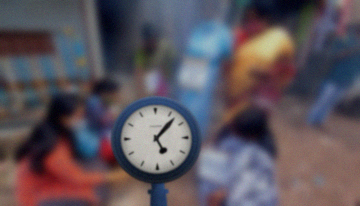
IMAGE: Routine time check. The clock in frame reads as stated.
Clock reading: 5:07
